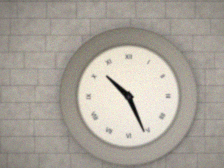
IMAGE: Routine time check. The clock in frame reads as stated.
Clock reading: 10:26
